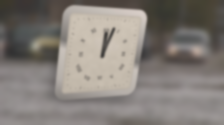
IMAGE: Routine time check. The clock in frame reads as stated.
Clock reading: 12:03
